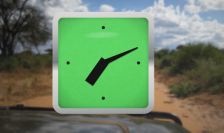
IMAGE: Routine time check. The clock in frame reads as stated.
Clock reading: 7:11
